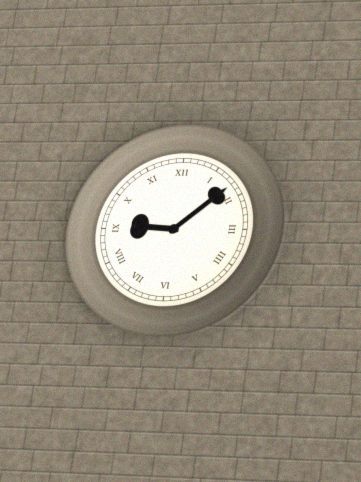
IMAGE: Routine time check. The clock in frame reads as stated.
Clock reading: 9:08
